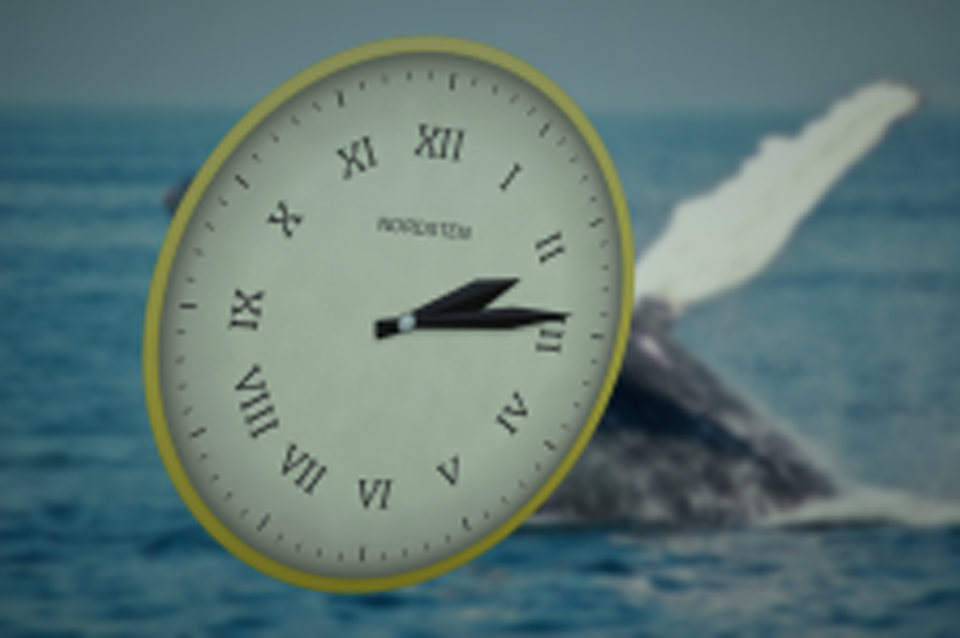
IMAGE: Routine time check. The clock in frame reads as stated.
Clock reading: 2:14
